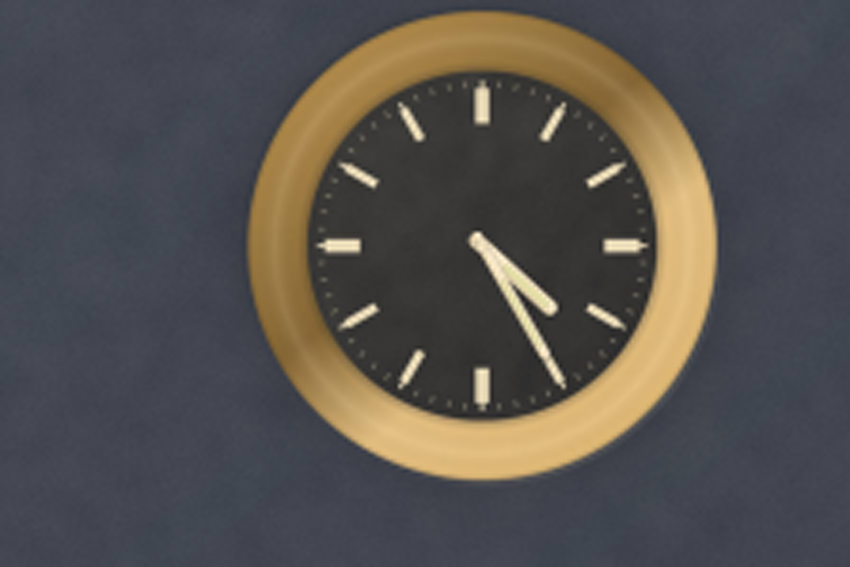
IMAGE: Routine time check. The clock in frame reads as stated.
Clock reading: 4:25
